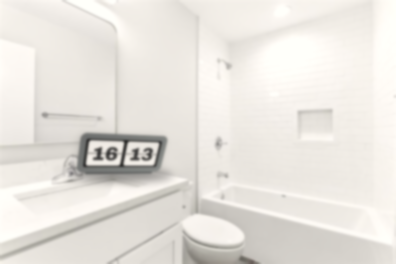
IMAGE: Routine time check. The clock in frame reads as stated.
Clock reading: 16:13
